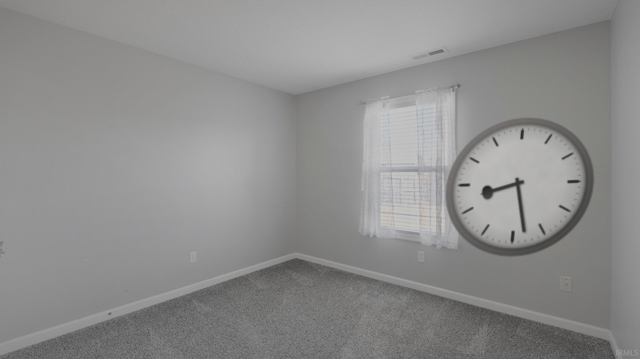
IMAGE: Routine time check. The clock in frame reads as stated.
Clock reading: 8:28
